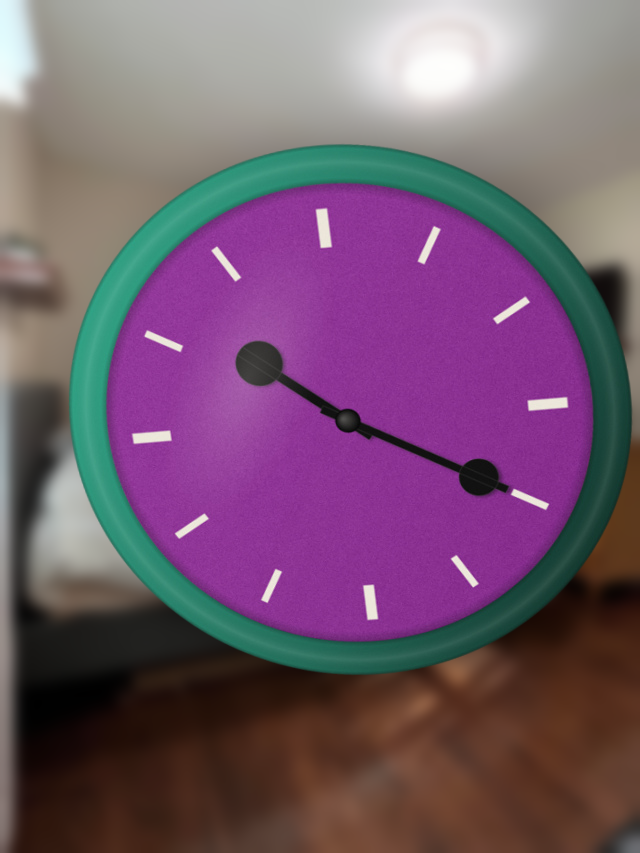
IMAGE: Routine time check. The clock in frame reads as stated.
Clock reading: 10:20
